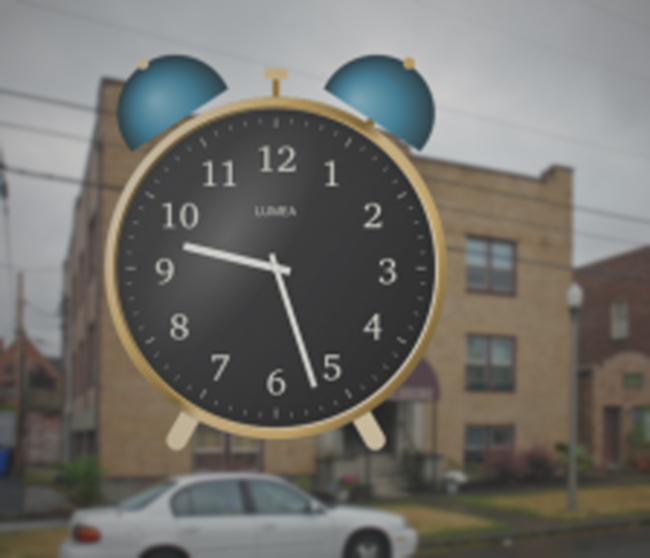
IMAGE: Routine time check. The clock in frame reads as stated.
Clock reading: 9:27
